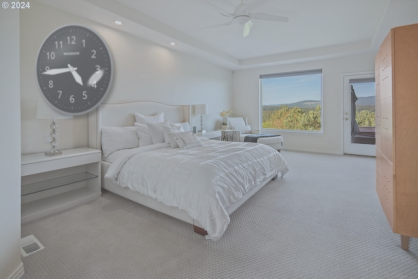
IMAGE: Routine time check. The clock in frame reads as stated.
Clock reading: 4:44
